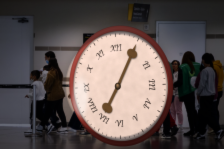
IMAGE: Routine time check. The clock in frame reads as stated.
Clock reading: 7:05
